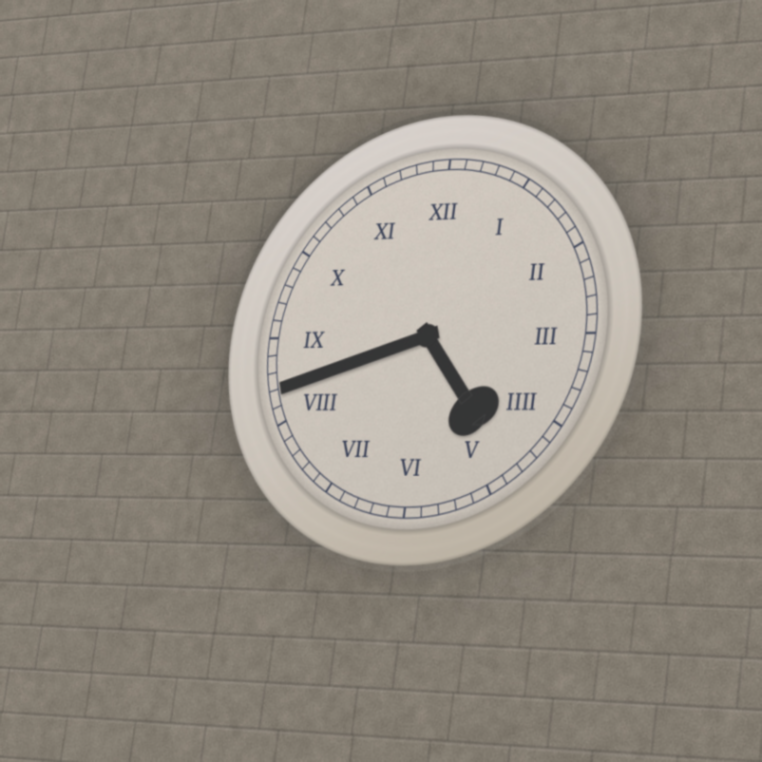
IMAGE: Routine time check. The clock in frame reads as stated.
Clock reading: 4:42
